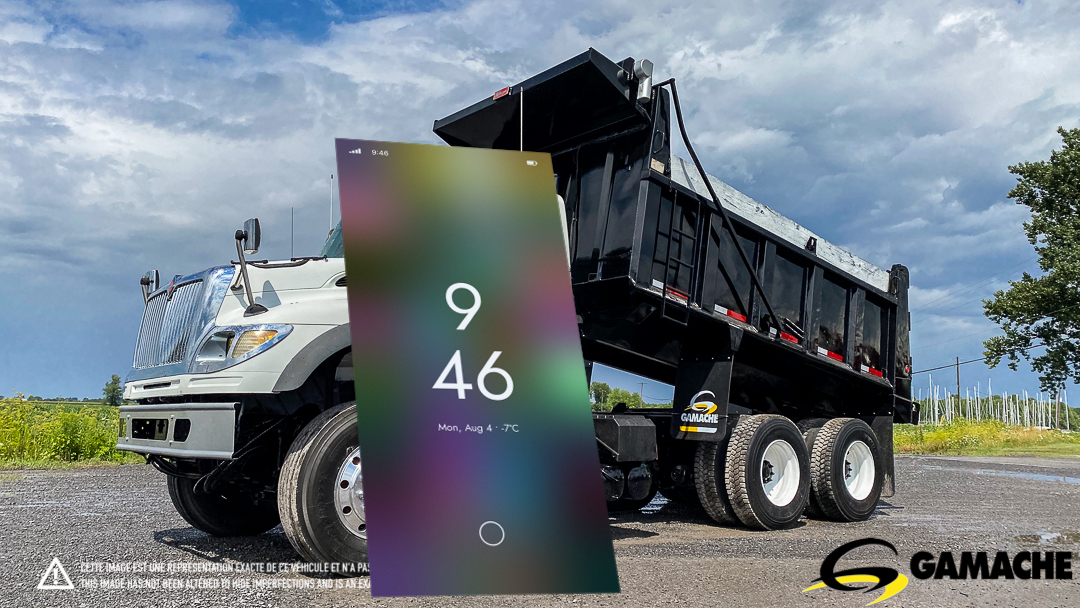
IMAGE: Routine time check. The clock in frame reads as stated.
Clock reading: 9:46
